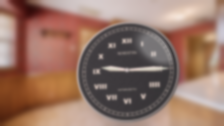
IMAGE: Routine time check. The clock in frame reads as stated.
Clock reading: 9:15
